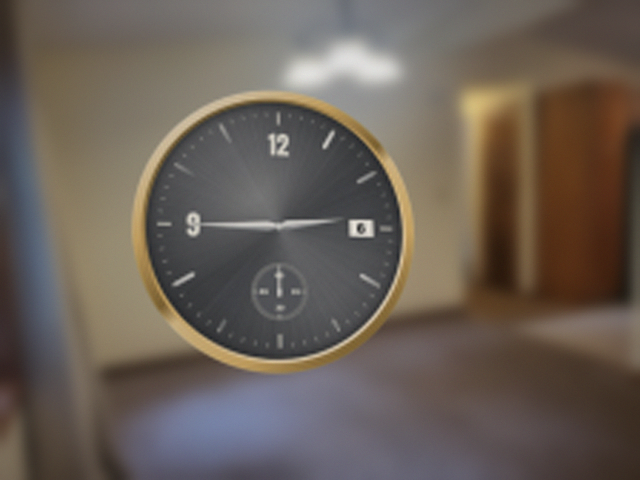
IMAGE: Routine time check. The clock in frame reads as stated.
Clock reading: 2:45
